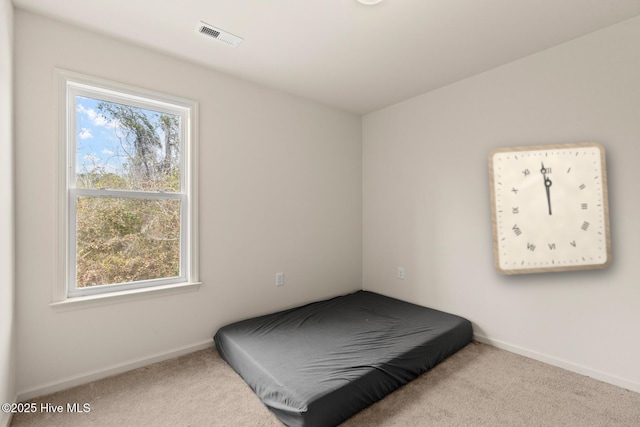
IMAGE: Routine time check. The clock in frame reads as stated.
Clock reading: 11:59
